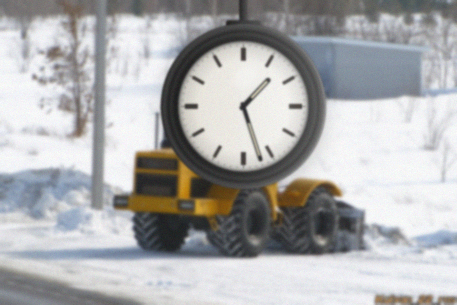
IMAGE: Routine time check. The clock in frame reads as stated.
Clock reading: 1:27
